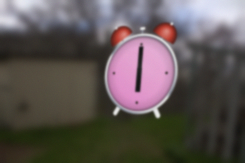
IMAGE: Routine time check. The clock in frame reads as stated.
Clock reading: 6:00
